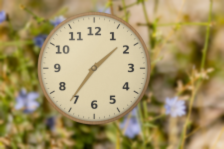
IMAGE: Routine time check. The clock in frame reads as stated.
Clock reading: 1:36
